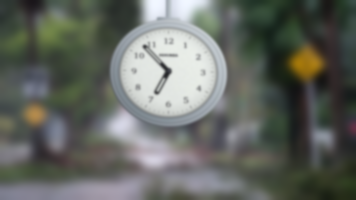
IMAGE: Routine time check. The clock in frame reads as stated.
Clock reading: 6:53
